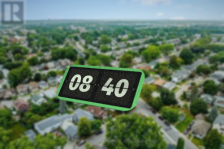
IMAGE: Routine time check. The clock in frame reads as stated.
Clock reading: 8:40
